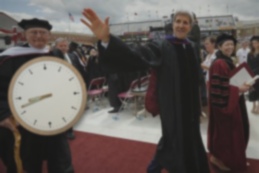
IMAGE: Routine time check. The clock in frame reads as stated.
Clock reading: 8:42
